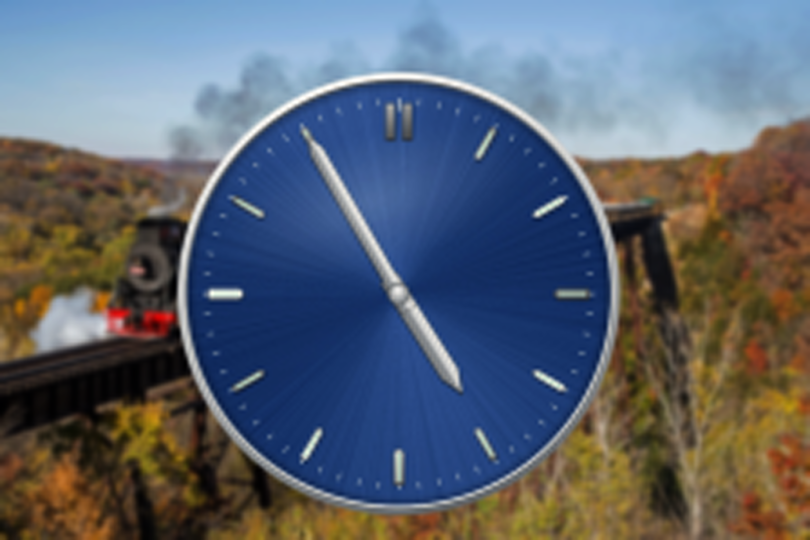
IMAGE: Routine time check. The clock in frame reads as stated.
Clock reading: 4:55
